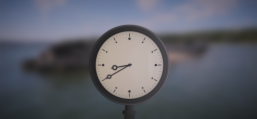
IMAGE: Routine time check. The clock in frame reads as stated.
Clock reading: 8:40
